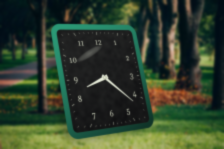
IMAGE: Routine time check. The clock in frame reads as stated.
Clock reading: 8:22
